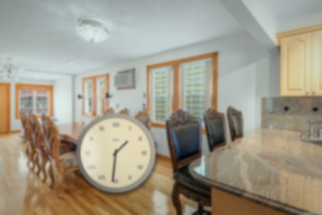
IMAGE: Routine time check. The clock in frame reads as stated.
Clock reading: 1:31
